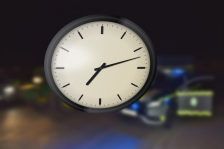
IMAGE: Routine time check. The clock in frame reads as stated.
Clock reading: 7:12
